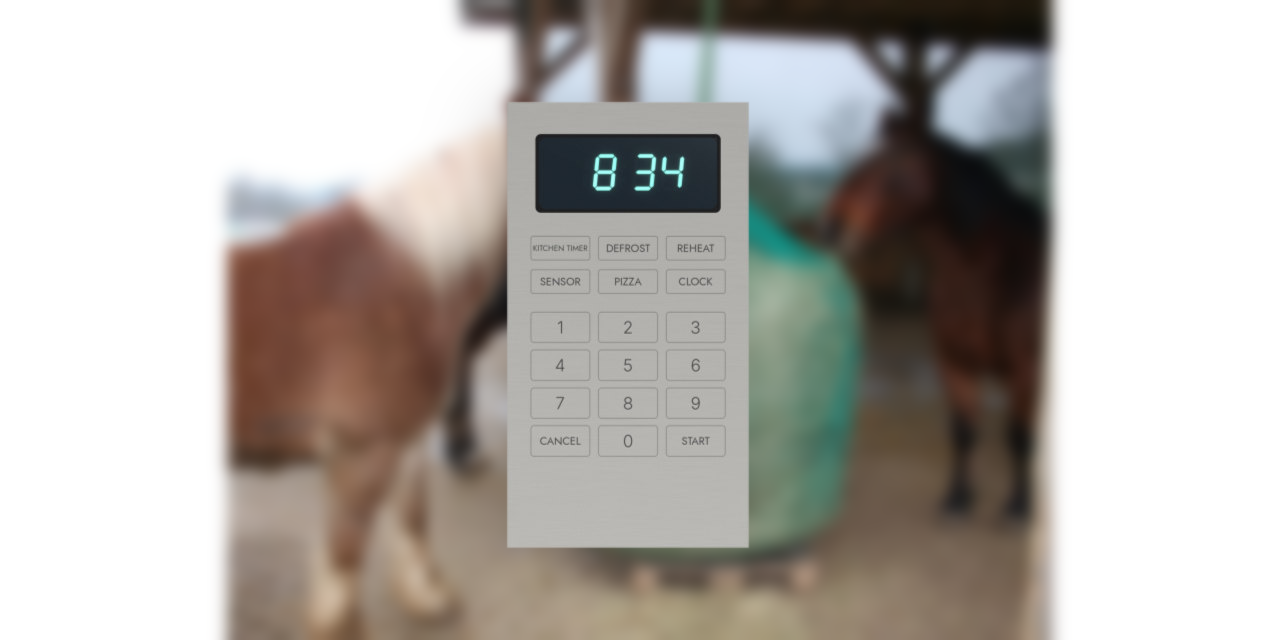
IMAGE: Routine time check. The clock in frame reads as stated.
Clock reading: 8:34
